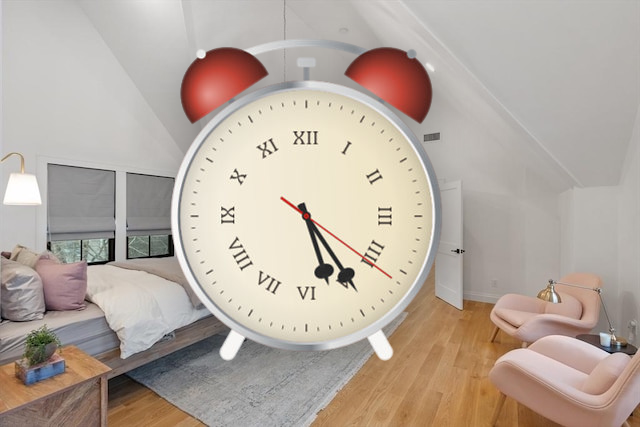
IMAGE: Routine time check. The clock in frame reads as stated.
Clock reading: 5:24:21
